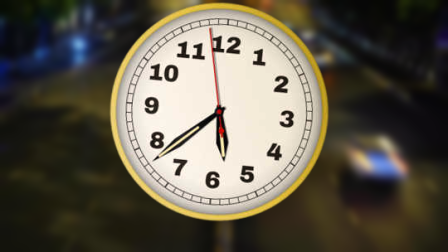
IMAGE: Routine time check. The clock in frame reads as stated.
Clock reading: 5:37:58
